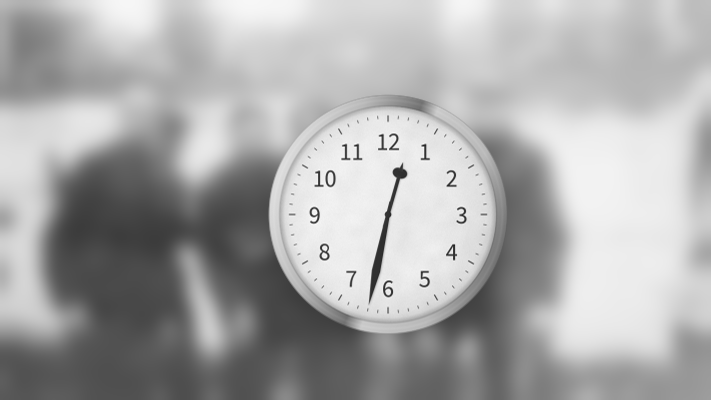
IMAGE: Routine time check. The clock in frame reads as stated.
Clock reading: 12:32
